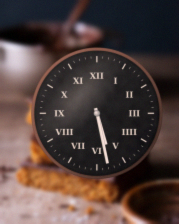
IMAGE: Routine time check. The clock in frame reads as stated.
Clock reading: 5:28
